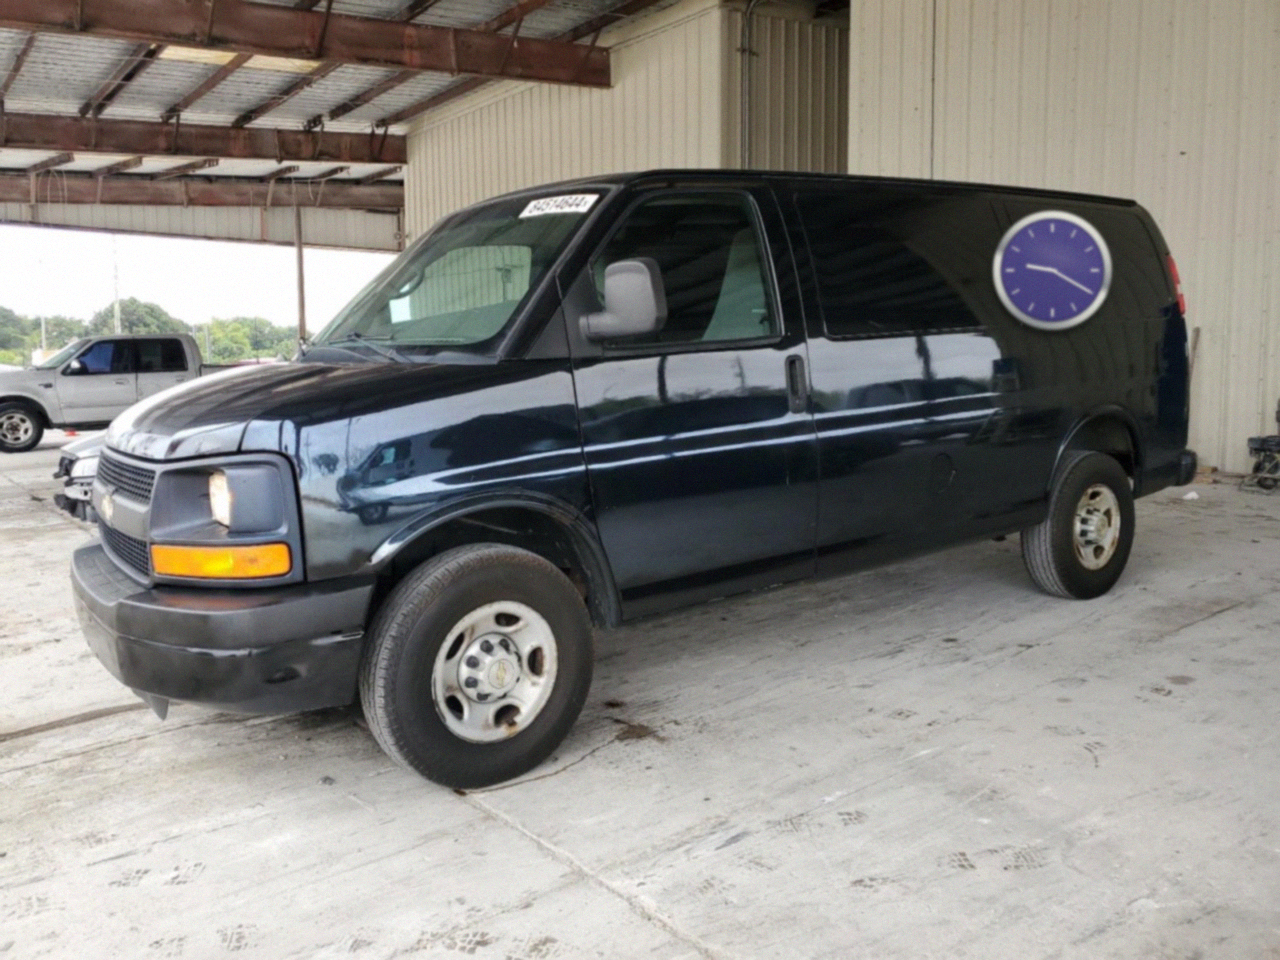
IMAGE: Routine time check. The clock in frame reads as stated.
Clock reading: 9:20
